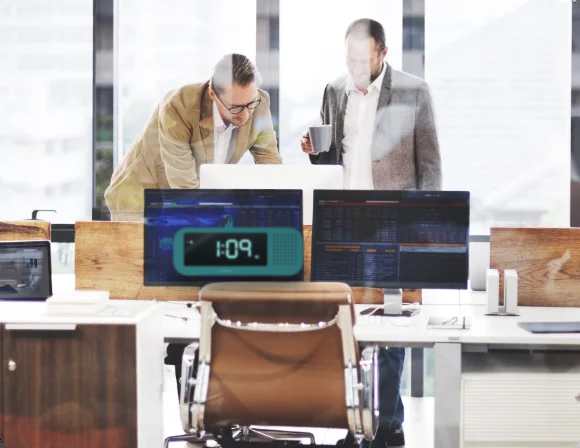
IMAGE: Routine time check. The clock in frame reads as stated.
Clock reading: 1:09
